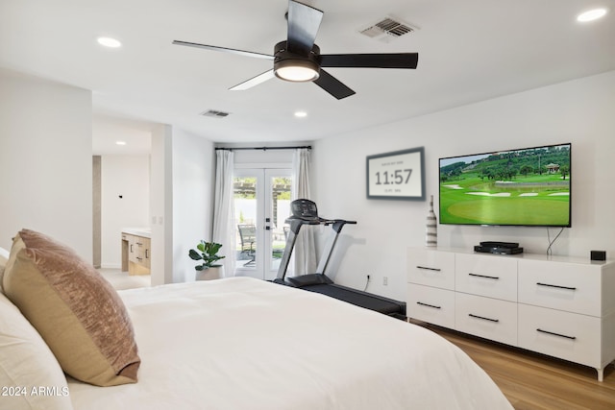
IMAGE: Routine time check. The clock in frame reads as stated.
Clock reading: 11:57
